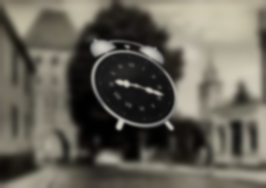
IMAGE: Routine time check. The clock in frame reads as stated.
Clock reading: 9:18
